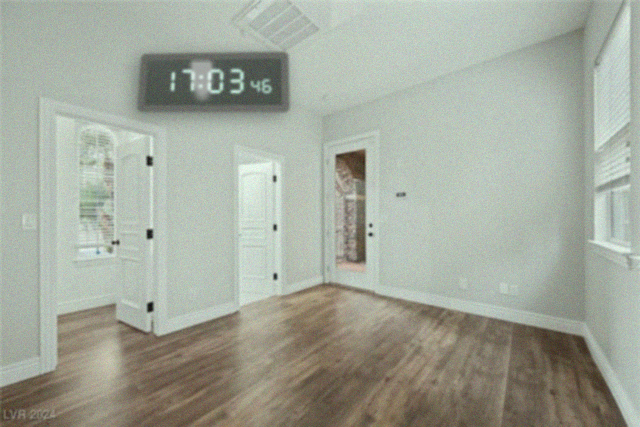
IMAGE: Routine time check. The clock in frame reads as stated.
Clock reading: 17:03:46
